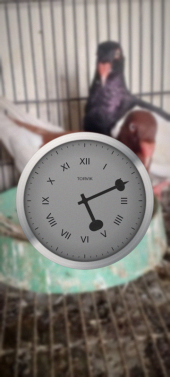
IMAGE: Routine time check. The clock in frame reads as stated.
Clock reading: 5:11
